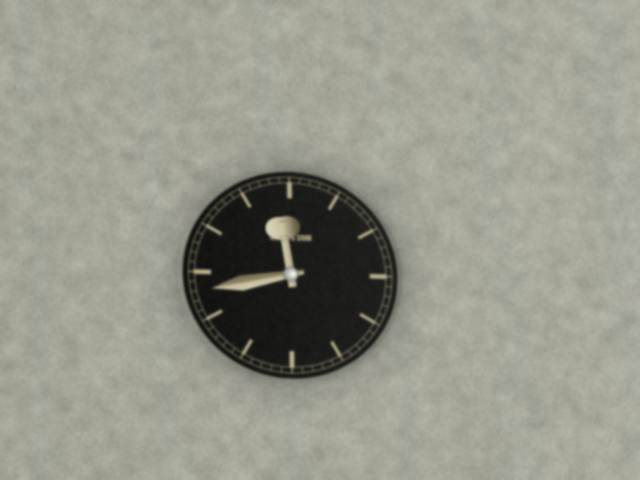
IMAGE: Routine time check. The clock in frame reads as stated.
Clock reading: 11:43
